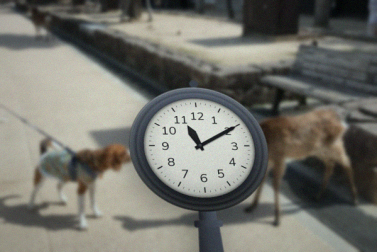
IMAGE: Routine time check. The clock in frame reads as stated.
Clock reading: 11:10
